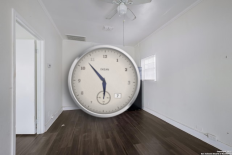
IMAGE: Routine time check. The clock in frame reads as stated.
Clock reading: 5:53
